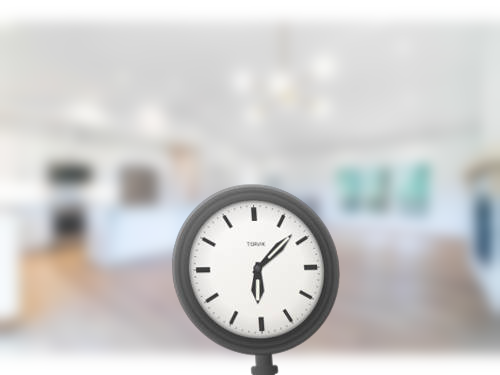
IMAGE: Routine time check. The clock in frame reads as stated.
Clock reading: 6:08
